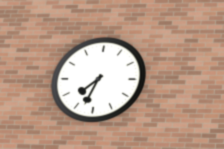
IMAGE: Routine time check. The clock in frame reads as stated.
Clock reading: 7:33
